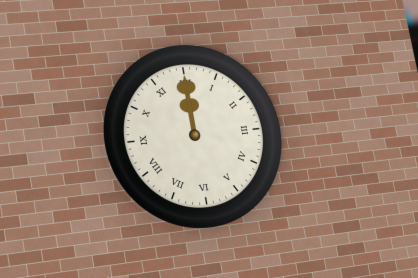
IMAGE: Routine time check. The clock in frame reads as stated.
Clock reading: 12:00
